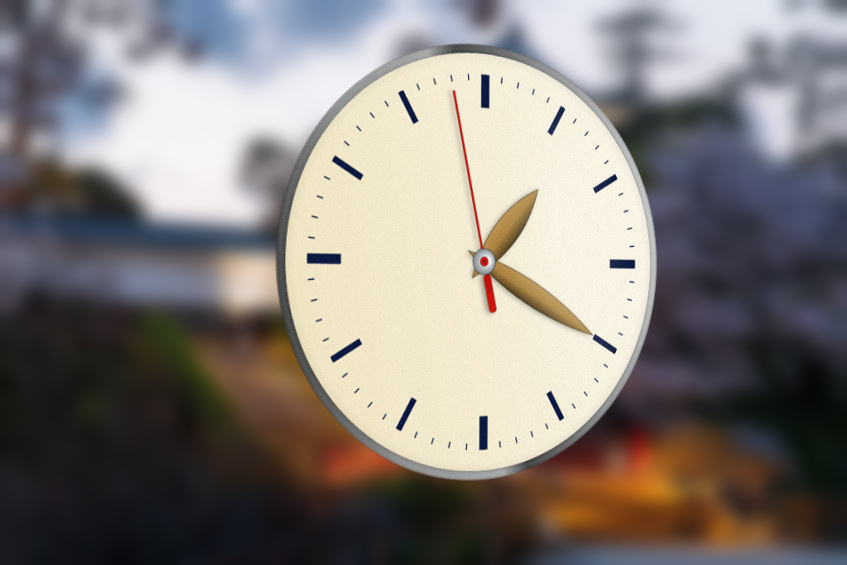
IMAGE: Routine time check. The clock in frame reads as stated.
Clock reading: 1:19:58
